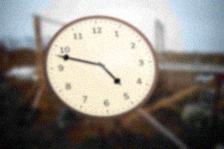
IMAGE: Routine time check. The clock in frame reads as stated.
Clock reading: 4:48
